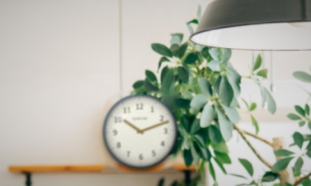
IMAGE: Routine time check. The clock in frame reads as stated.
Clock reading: 10:12
